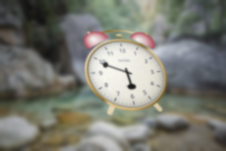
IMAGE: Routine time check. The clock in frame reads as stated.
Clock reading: 5:49
